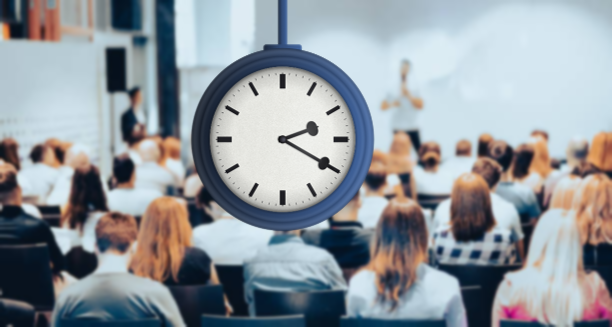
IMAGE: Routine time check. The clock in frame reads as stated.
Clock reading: 2:20
